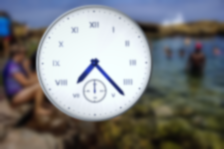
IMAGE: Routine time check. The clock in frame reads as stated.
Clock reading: 7:23
